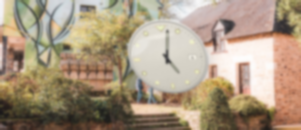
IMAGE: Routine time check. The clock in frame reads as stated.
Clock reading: 5:02
